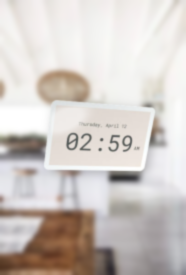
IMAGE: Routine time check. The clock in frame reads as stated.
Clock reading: 2:59
